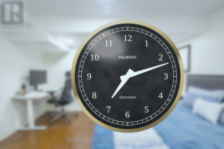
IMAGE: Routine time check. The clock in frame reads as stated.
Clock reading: 7:12
